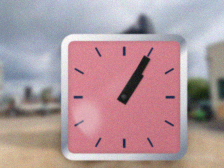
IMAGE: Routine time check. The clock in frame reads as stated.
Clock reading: 1:05
